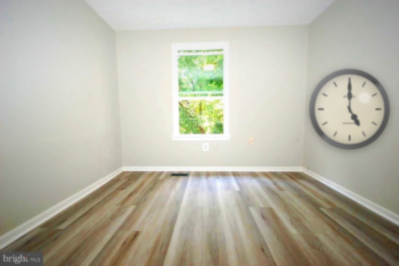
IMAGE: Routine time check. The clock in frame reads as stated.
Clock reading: 5:00
